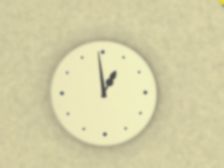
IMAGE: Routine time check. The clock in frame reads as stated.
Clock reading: 12:59
